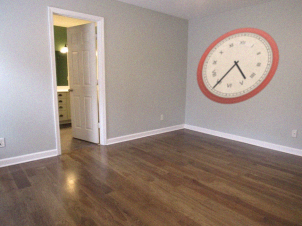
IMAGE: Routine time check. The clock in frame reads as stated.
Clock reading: 4:35
